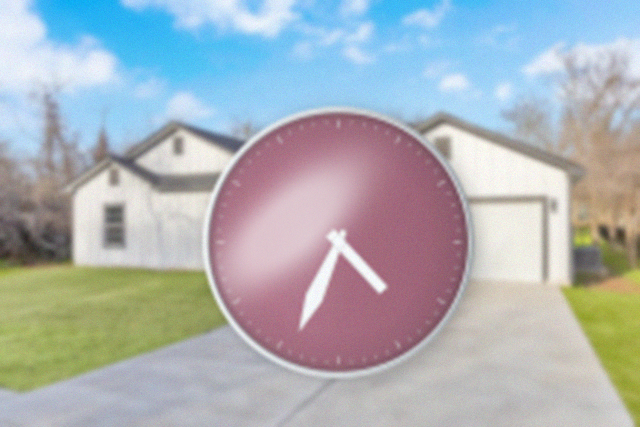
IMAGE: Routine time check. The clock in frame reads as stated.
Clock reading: 4:34
